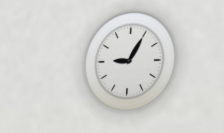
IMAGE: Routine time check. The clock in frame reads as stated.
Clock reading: 9:05
